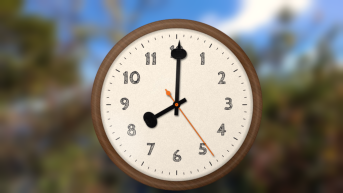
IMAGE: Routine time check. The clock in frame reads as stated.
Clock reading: 8:00:24
